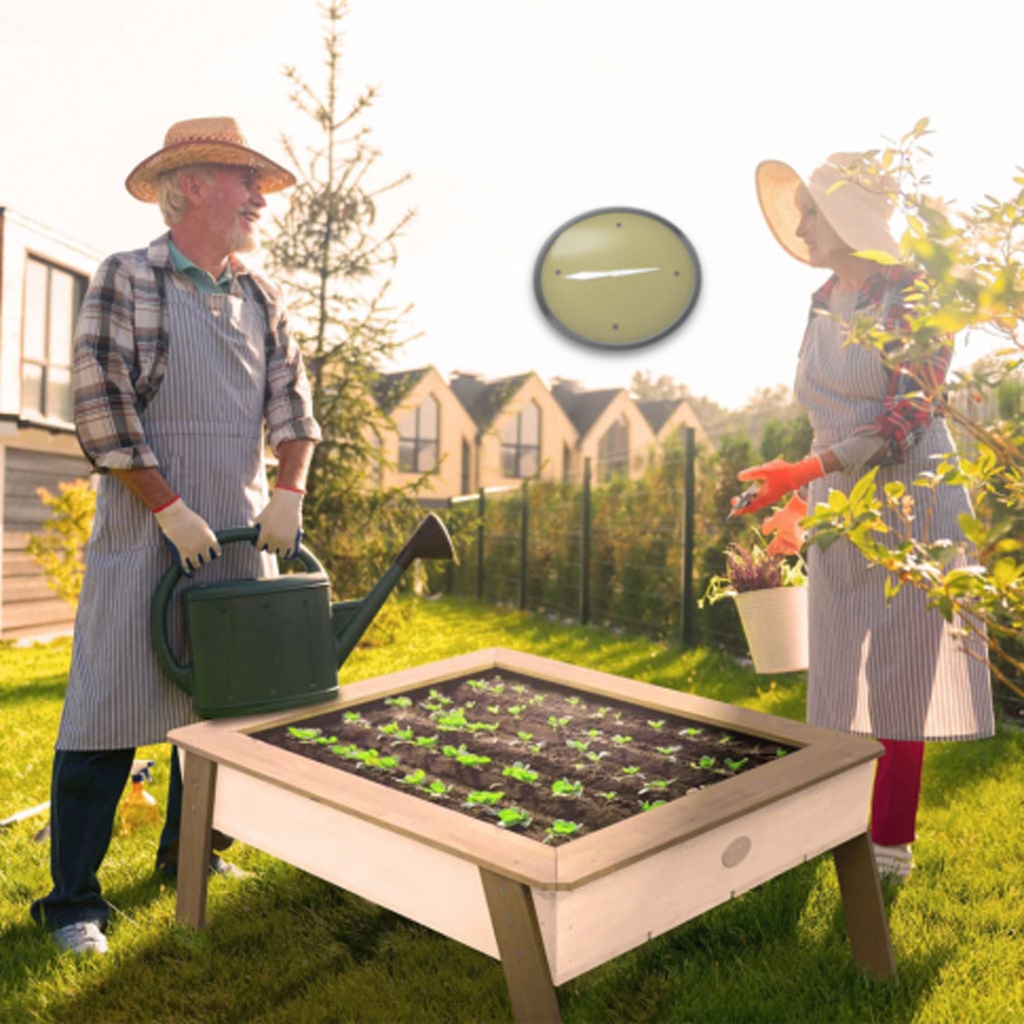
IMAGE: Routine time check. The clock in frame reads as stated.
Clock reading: 2:44
